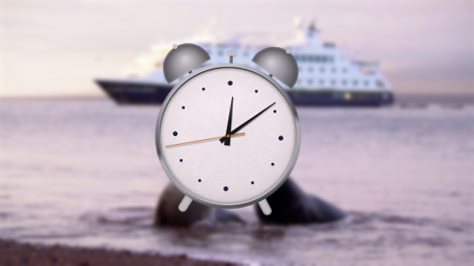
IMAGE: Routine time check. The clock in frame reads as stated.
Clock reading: 12:08:43
